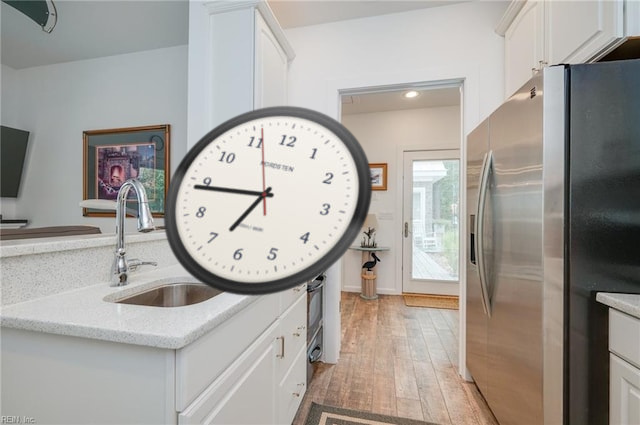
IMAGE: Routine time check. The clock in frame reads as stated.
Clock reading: 6:43:56
